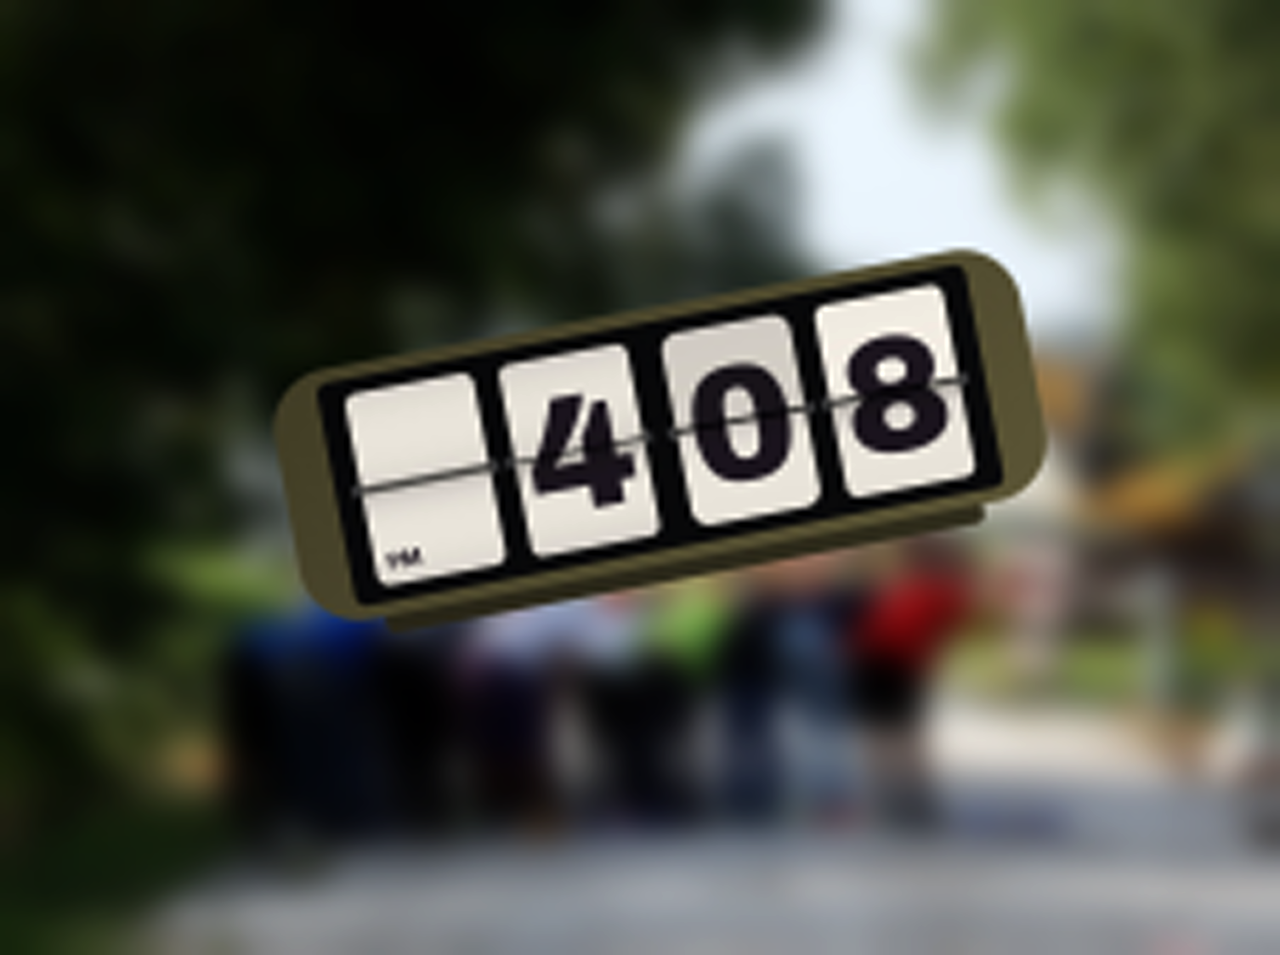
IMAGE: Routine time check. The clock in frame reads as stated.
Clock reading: 4:08
